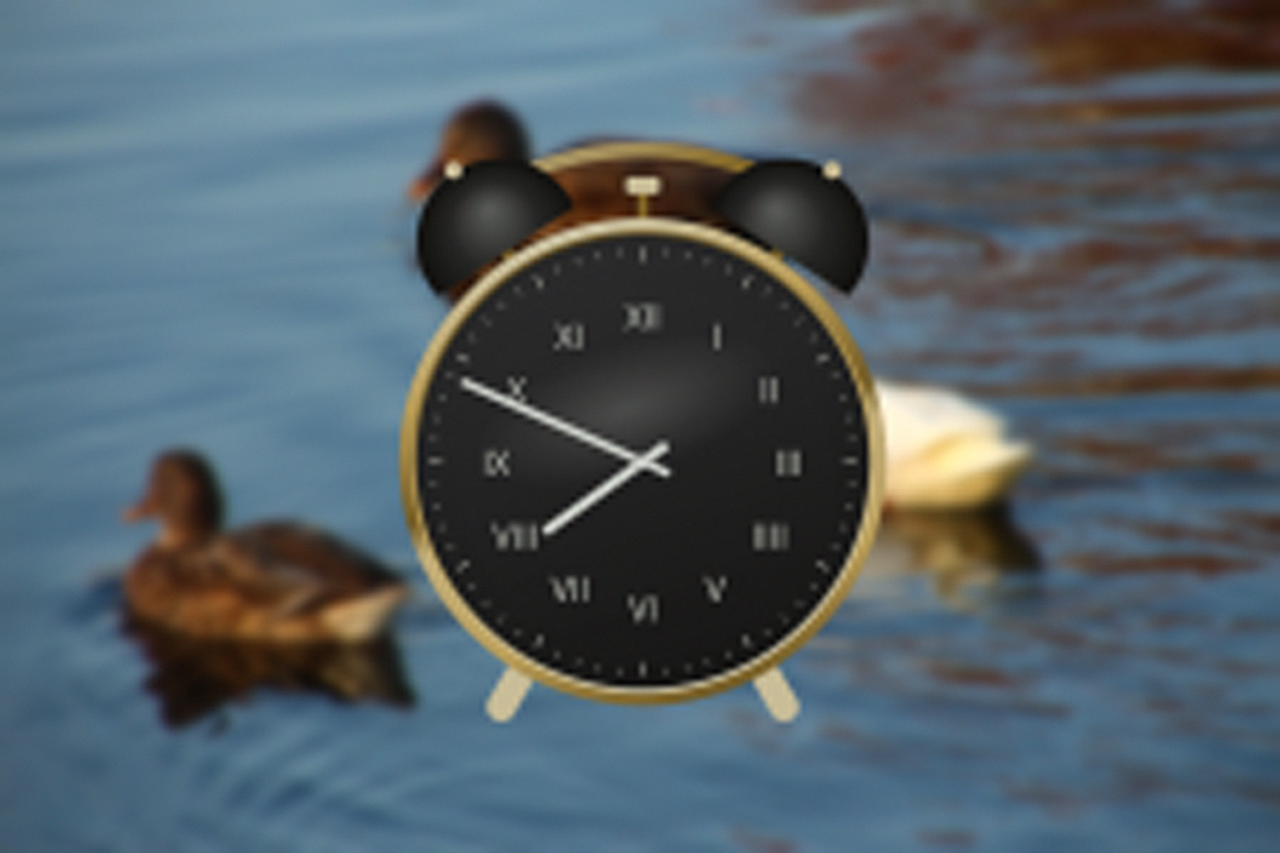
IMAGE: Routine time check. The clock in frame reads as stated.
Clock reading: 7:49
